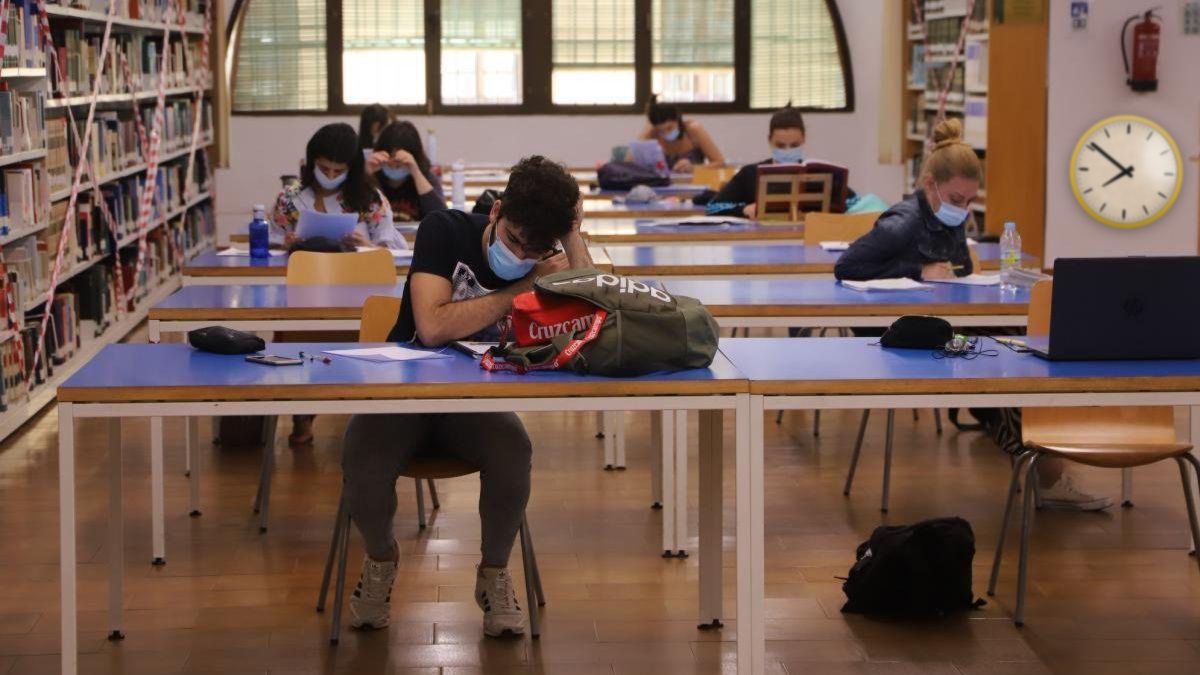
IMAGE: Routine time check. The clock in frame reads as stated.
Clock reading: 7:51
